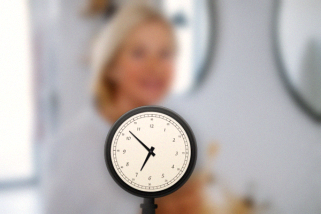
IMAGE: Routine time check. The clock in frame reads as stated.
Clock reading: 6:52
